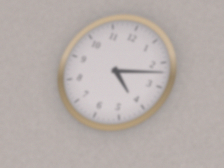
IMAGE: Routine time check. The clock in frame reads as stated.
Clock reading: 4:12
